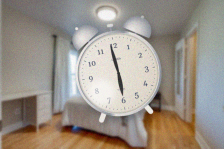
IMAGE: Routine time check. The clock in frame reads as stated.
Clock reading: 5:59
